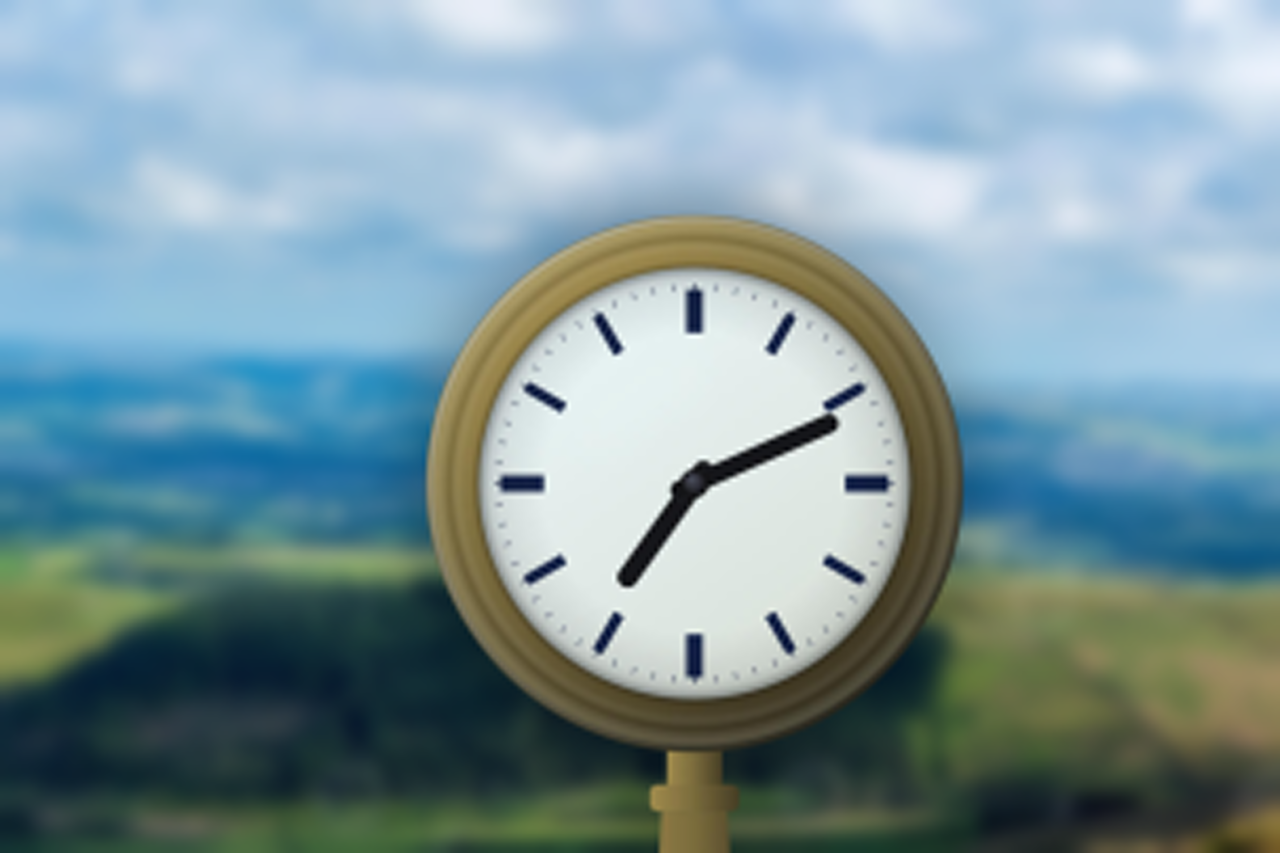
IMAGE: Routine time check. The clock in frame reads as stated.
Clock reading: 7:11
